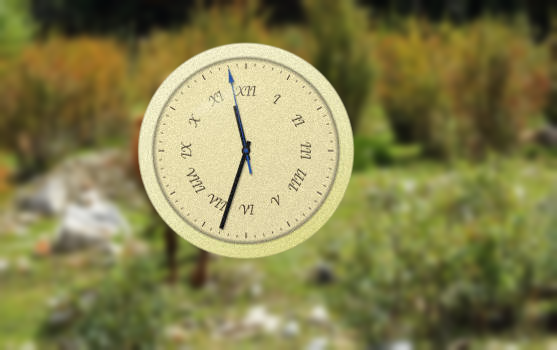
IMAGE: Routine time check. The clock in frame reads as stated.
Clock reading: 11:32:58
